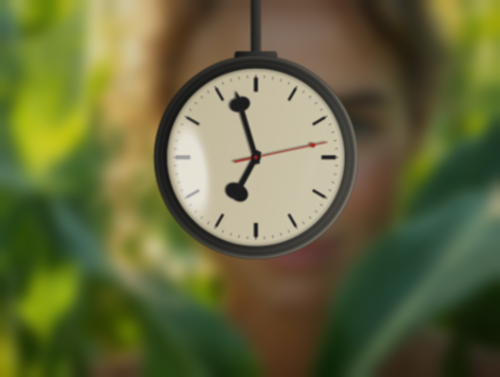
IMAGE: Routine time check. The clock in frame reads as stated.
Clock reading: 6:57:13
